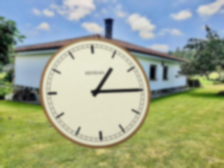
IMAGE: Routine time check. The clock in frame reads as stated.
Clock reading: 1:15
